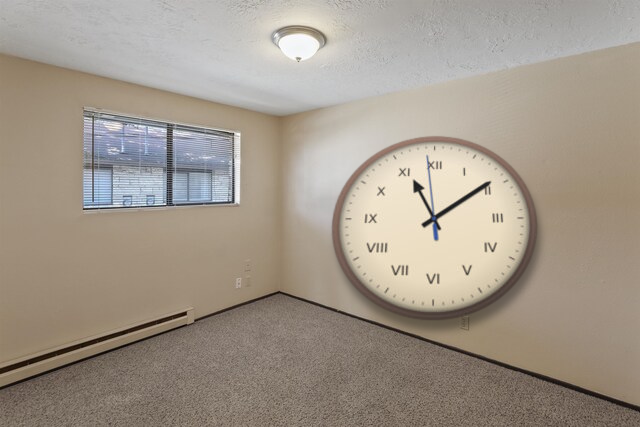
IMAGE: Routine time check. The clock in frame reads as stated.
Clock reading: 11:08:59
